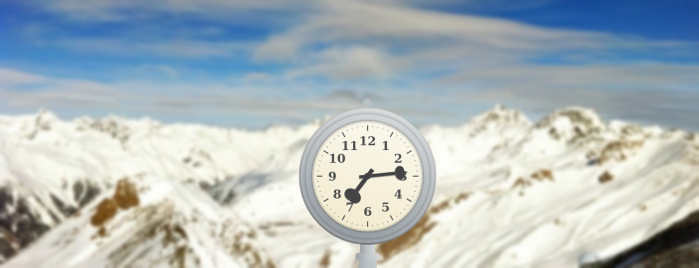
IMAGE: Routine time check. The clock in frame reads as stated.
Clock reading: 7:14
